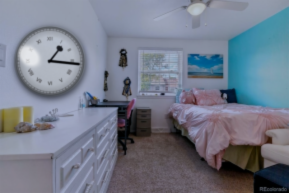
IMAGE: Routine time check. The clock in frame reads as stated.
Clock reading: 1:16
